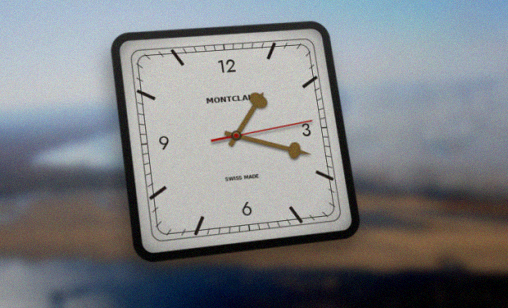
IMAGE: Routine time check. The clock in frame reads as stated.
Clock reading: 1:18:14
